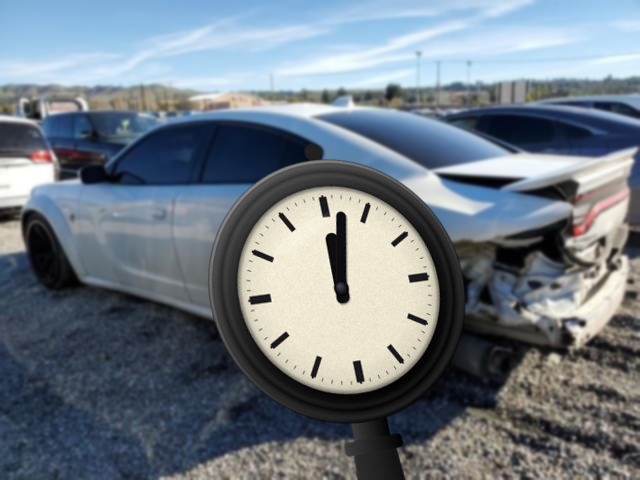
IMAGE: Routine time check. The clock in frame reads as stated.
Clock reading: 12:02
